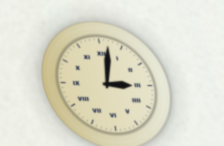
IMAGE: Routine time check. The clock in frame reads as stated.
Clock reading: 3:02
